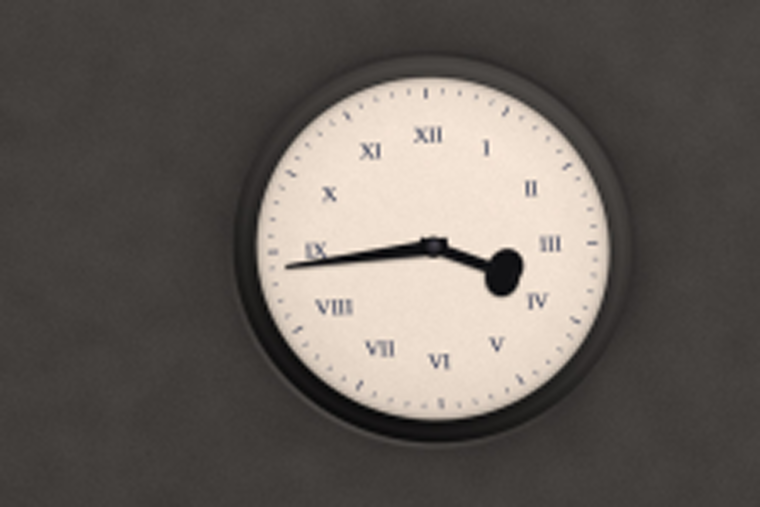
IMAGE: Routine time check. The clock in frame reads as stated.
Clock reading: 3:44
